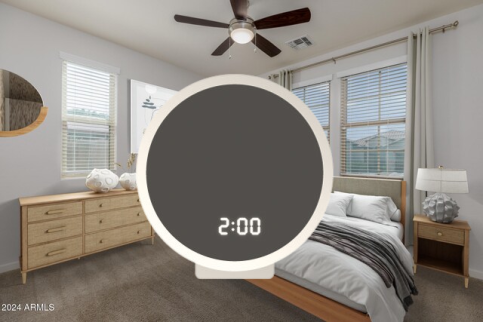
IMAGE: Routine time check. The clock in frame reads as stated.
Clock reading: 2:00
